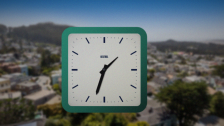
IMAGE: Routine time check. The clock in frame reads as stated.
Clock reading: 1:33
